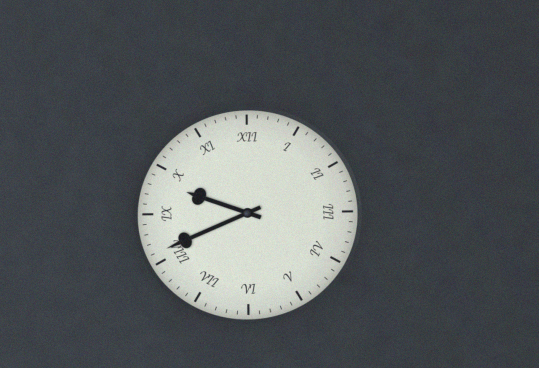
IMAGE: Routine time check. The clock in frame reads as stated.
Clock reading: 9:41
